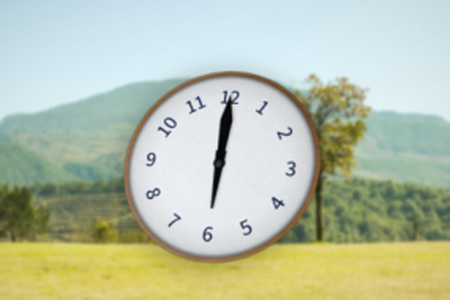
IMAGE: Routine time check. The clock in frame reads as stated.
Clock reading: 6:00
